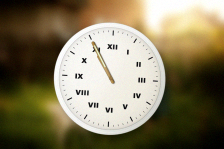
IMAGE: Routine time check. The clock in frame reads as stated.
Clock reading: 10:55
